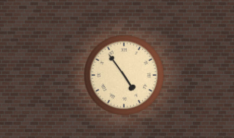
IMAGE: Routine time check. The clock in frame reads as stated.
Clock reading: 4:54
